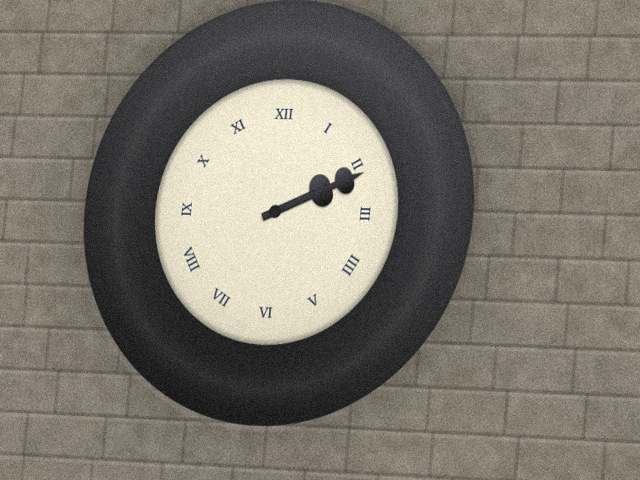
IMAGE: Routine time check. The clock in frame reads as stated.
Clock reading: 2:11
